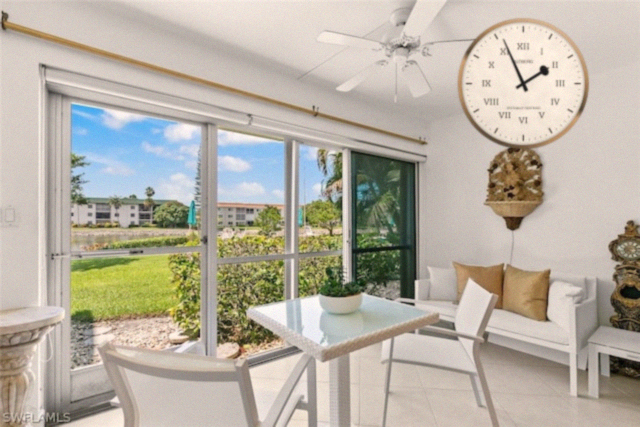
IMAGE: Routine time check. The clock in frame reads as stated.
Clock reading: 1:56
